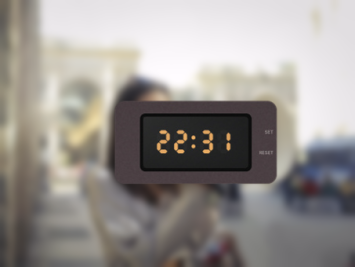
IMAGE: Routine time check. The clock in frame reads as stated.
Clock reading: 22:31
